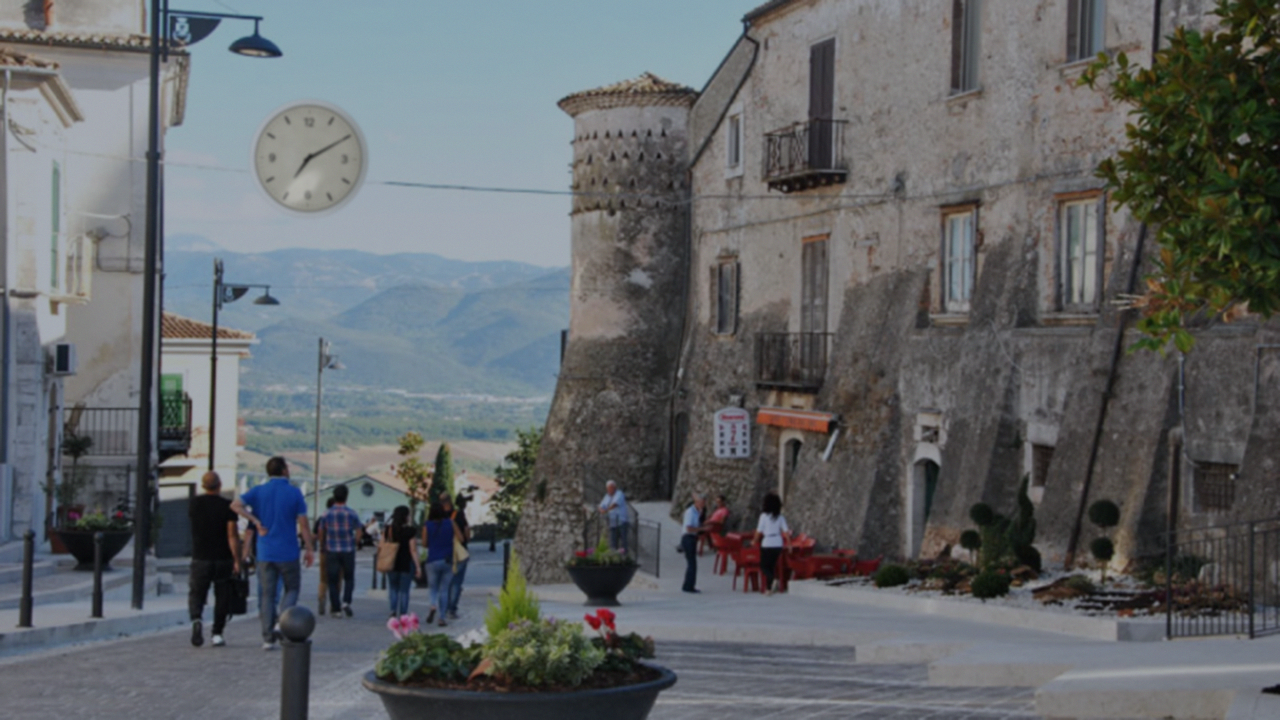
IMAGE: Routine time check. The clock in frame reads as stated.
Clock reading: 7:10
